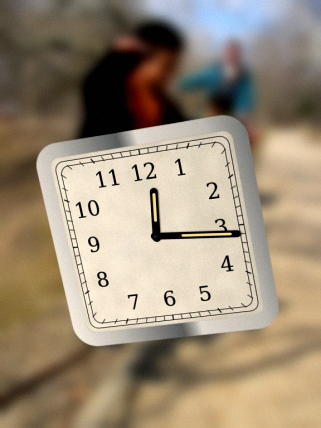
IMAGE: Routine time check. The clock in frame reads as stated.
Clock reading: 12:16
